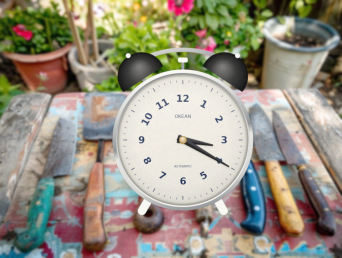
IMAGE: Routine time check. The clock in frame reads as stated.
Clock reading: 3:20
